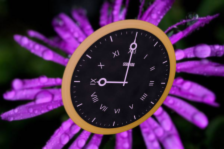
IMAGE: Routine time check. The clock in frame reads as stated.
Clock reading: 9:00
